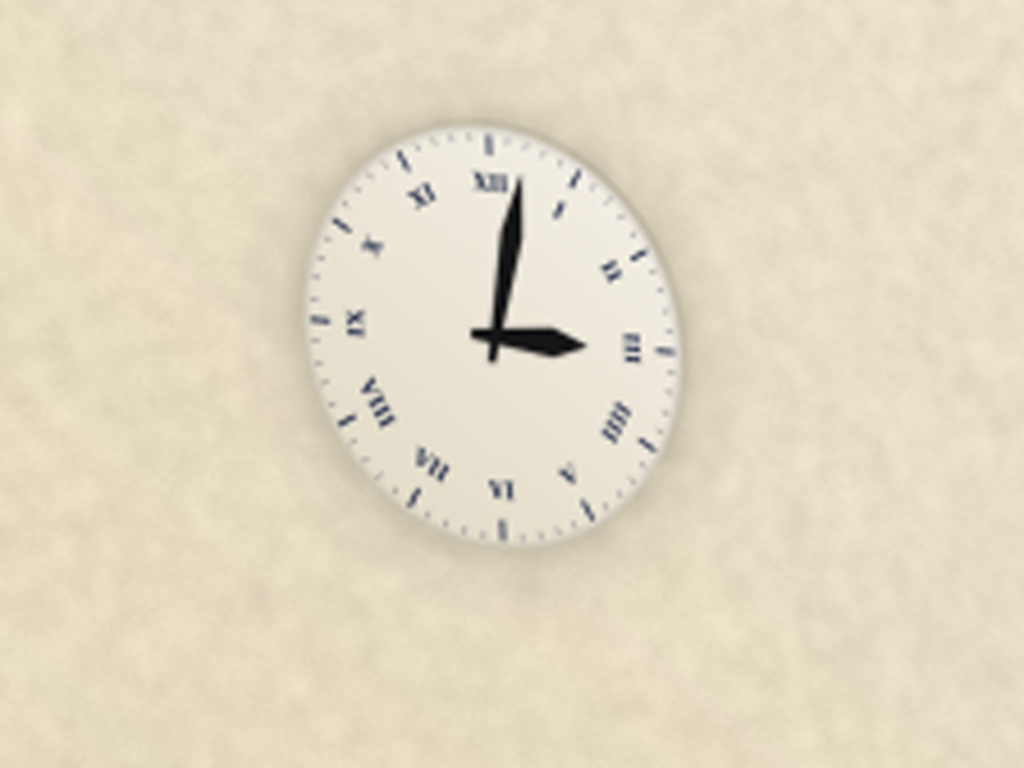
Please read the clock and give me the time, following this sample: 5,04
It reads 3,02
